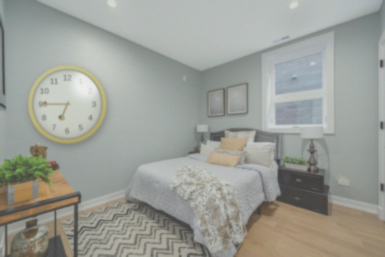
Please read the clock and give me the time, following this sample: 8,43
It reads 6,45
